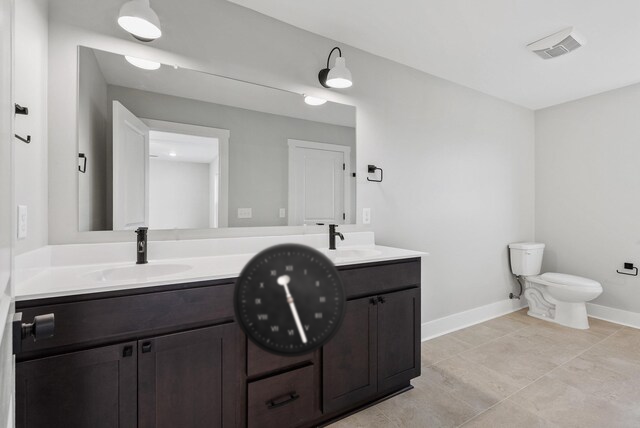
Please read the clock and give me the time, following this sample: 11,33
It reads 11,27
